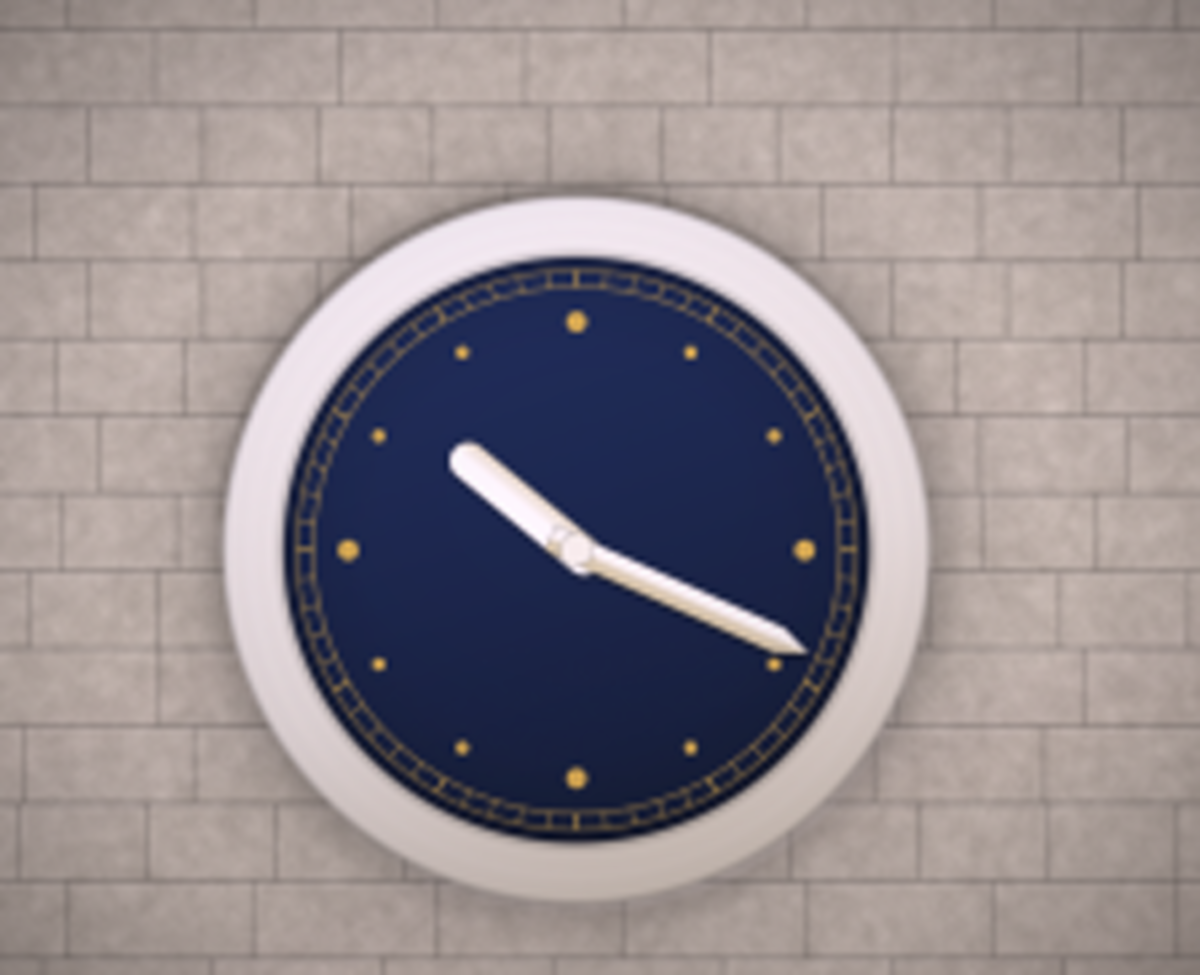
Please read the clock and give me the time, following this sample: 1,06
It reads 10,19
